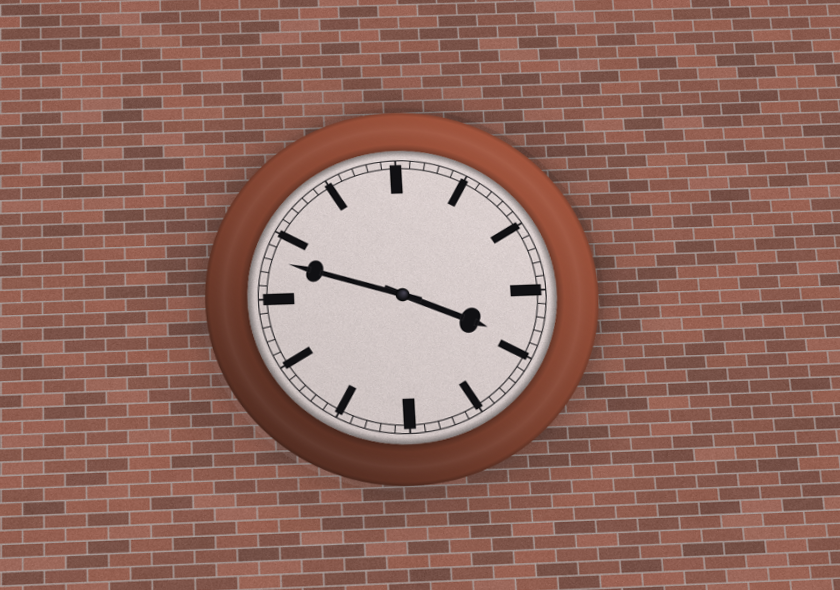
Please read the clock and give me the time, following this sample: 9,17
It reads 3,48
